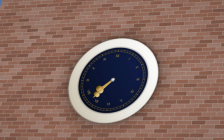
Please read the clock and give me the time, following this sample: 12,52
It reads 7,37
